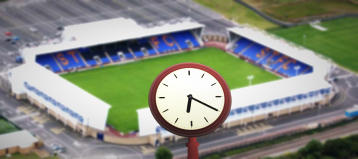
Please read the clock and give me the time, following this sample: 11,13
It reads 6,20
